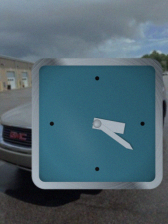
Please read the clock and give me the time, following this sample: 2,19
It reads 3,21
